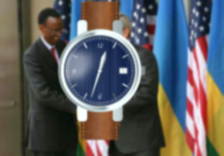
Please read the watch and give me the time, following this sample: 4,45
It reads 12,33
